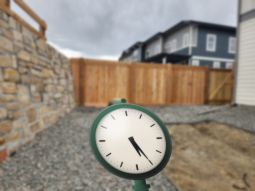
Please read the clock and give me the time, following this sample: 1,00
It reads 5,25
